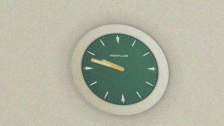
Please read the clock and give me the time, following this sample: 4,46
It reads 9,48
